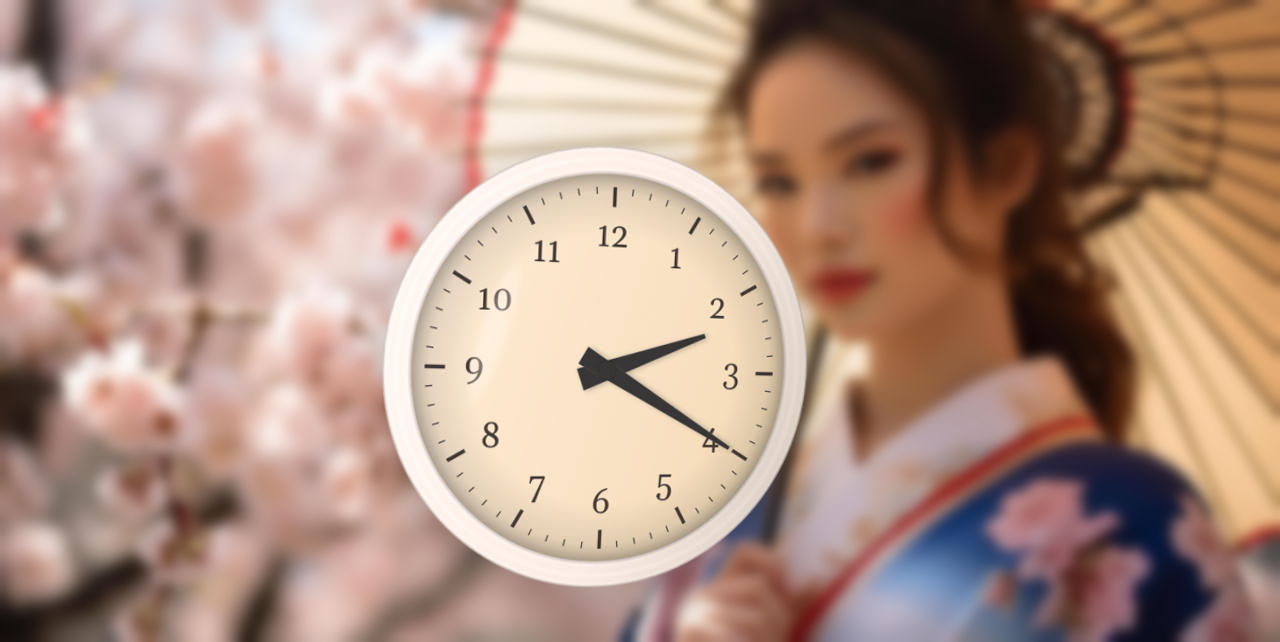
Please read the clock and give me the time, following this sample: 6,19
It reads 2,20
